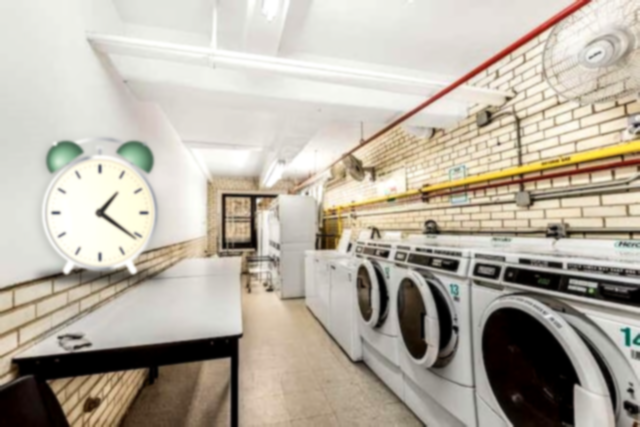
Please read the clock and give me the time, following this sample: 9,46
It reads 1,21
